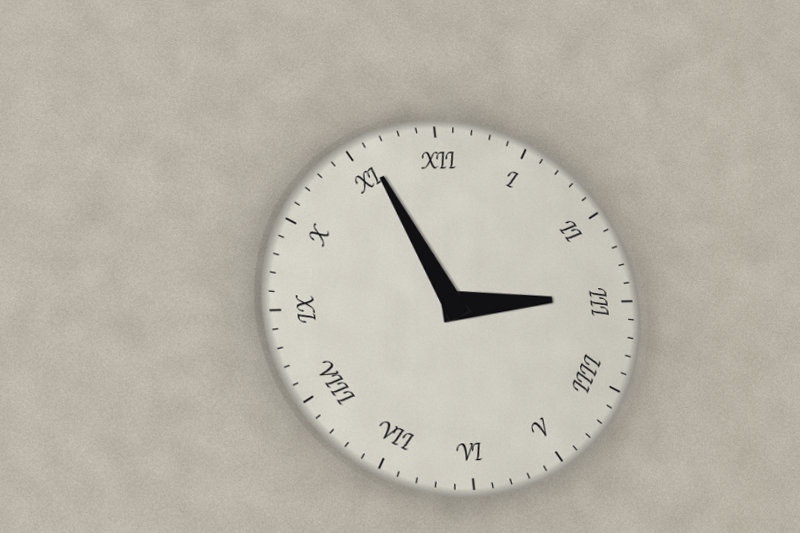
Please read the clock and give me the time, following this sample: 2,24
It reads 2,56
